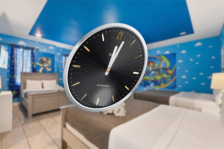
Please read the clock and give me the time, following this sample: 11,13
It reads 12,02
